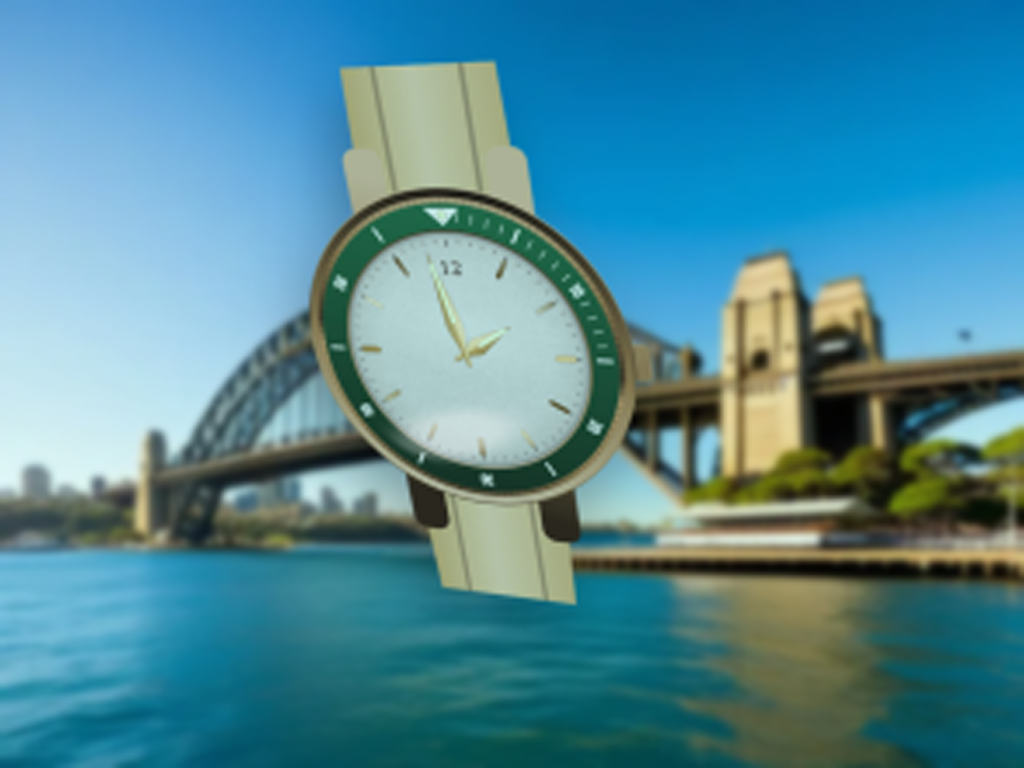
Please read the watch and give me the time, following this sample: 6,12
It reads 1,58
